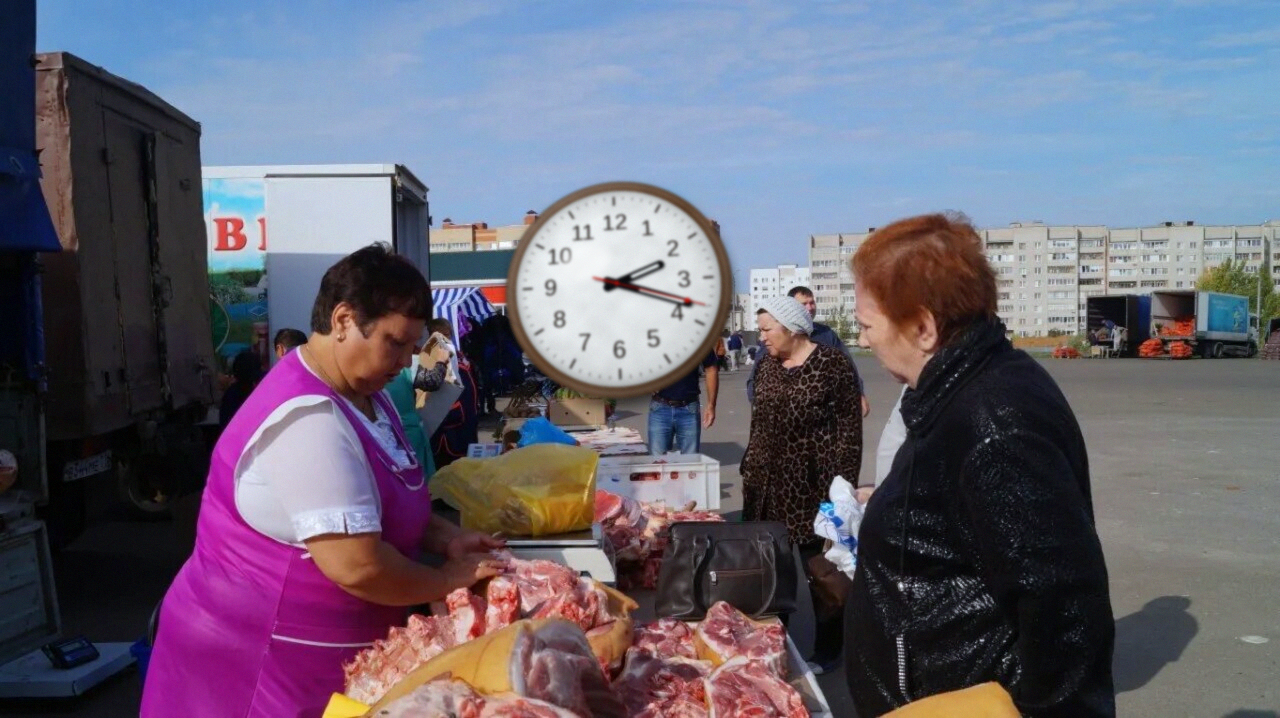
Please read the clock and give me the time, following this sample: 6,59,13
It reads 2,18,18
